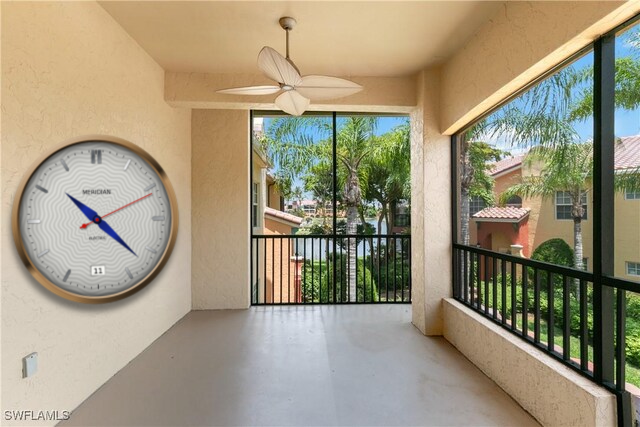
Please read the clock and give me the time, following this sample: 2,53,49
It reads 10,22,11
